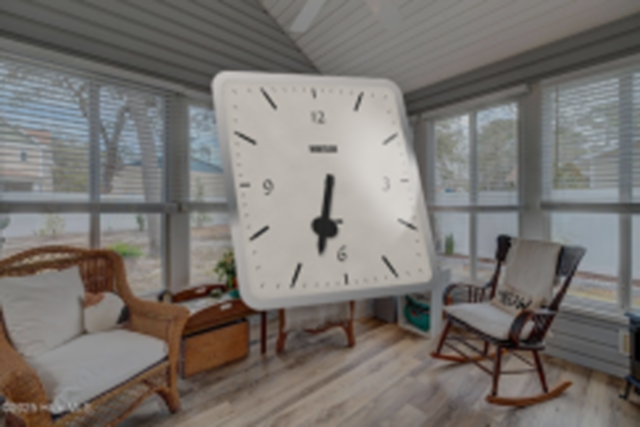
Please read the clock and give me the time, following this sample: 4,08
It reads 6,33
